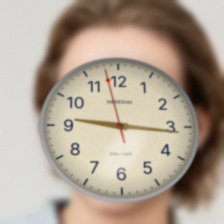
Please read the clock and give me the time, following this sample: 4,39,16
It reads 9,15,58
